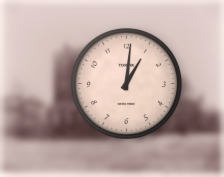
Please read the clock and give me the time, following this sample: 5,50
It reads 1,01
